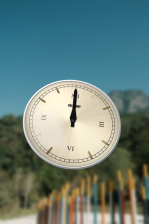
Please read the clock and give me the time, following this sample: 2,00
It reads 12,00
